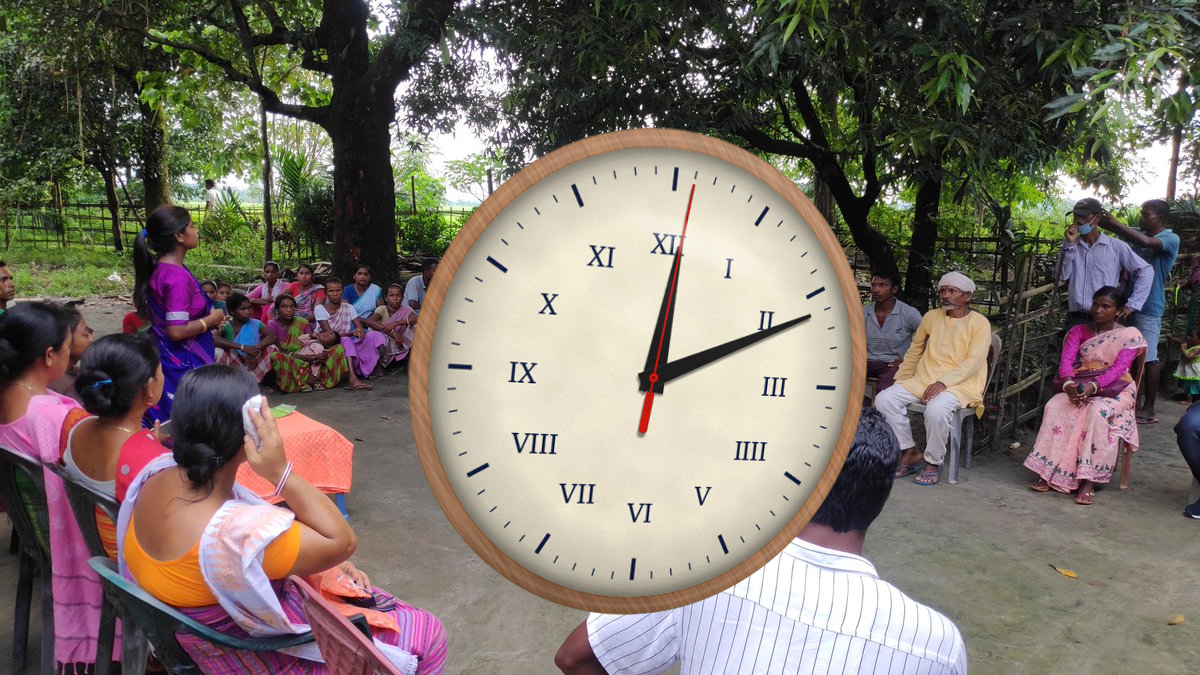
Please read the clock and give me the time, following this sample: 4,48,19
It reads 12,11,01
